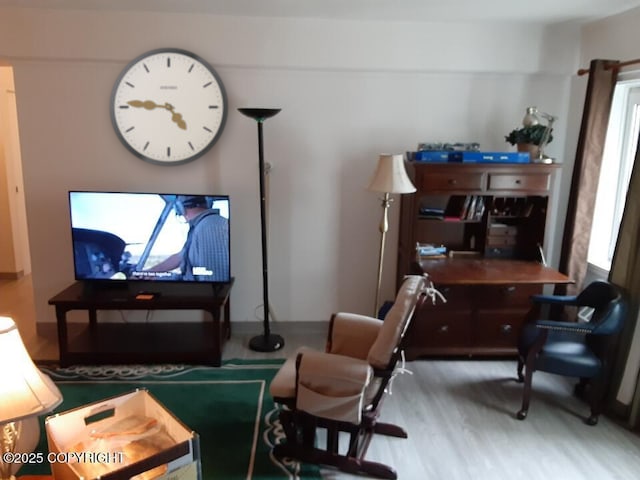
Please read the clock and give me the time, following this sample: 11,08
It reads 4,46
